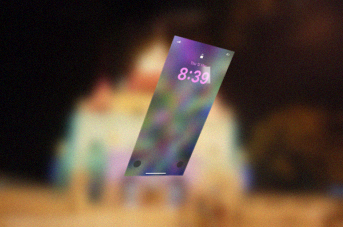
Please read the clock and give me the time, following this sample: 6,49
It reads 8,39
